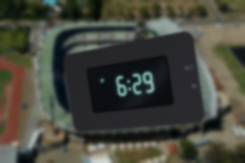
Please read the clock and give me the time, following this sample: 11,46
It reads 6,29
